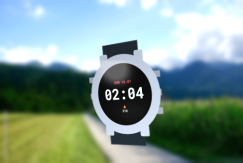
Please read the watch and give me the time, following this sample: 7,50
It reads 2,04
